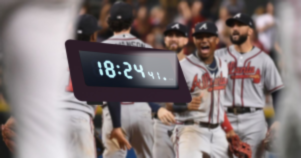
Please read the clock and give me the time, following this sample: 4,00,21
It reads 18,24,41
